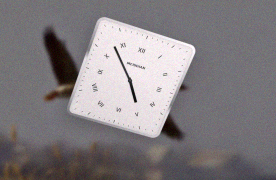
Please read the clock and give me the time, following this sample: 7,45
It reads 4,53
